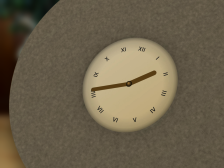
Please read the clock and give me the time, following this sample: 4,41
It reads 1,41
